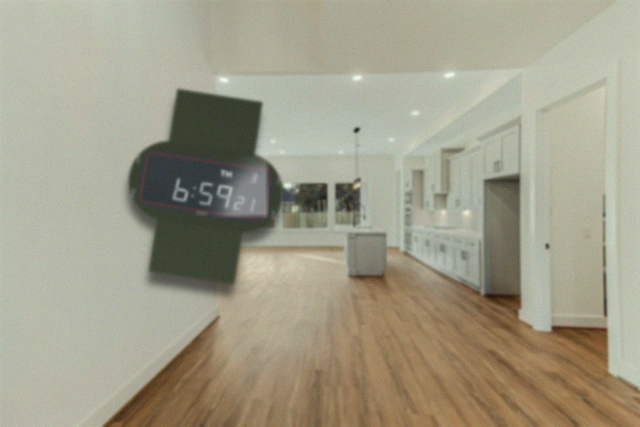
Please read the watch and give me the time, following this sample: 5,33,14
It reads 6,59,21
